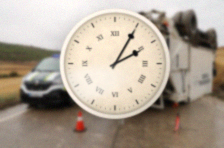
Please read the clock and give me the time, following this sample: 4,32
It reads 2,05
